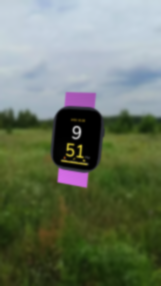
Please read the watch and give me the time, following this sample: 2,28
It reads 9,51
